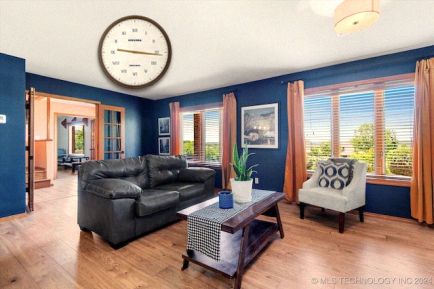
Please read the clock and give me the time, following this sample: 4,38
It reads 9,16
